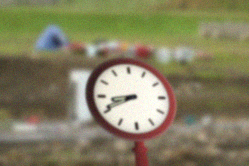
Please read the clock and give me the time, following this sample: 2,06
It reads 8,41
